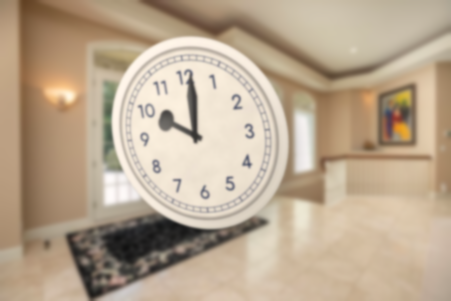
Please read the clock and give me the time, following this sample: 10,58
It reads 10,01
